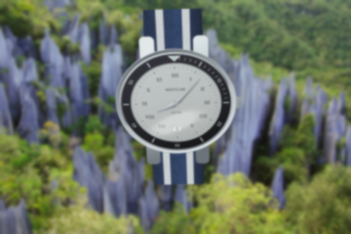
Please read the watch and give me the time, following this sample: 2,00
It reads 8,07
